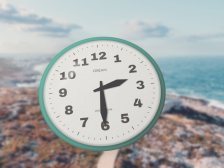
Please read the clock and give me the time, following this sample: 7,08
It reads 2,30
